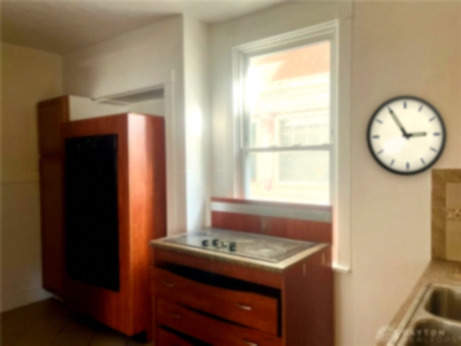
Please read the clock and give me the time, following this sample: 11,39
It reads 2,55
